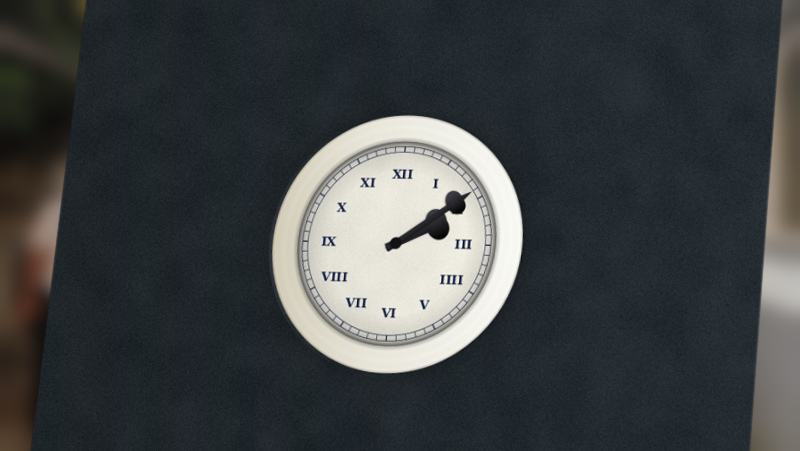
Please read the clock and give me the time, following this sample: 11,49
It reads 2,09
